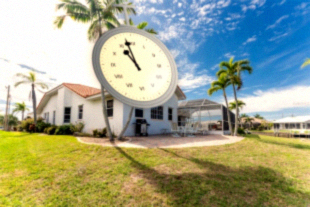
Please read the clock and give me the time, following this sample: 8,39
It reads 10,58
